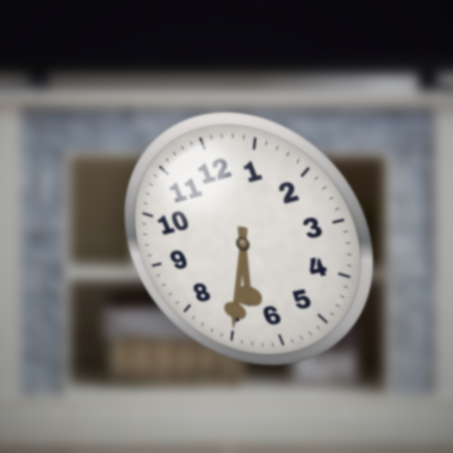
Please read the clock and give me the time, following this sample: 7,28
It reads 6,35
